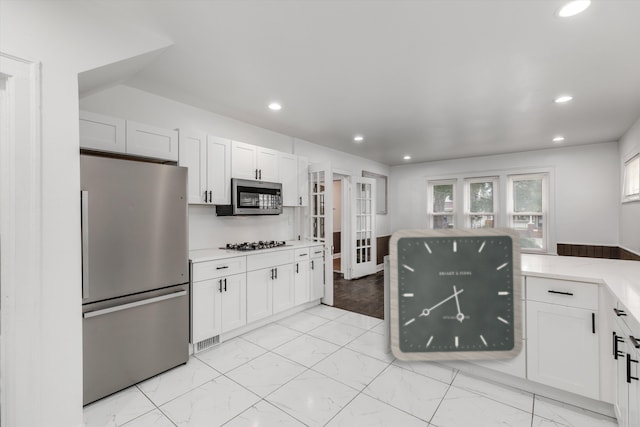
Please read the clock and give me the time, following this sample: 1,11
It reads 5,40
